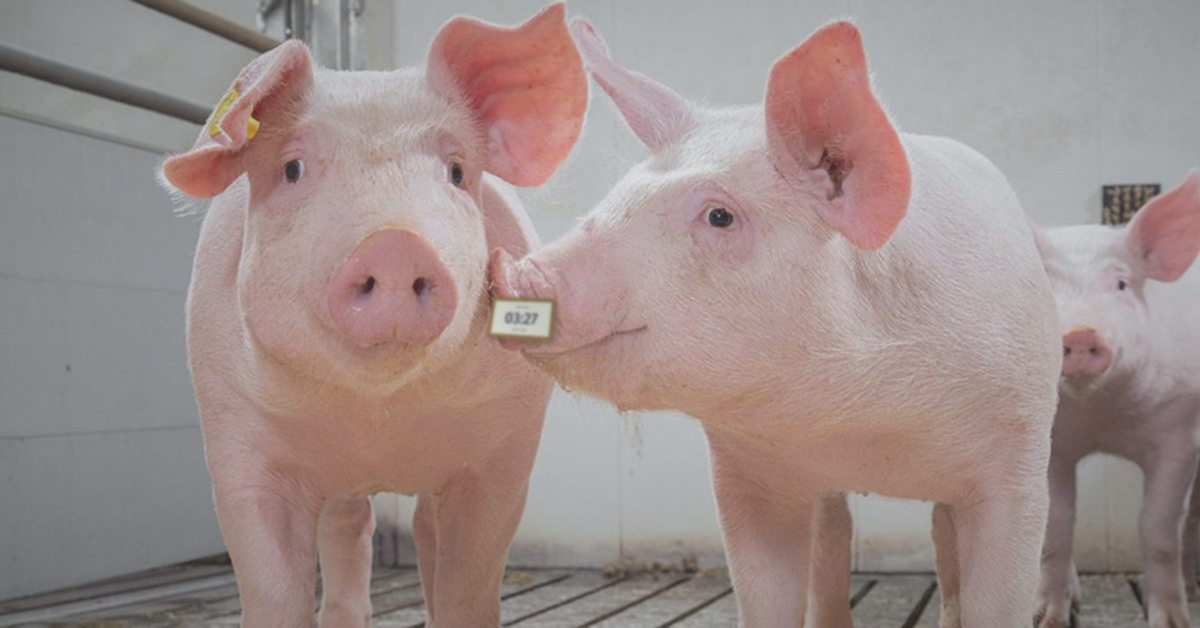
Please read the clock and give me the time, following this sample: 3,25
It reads 3,27
